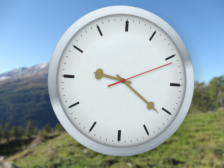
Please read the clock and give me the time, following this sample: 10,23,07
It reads 9,21,11
